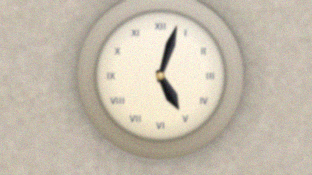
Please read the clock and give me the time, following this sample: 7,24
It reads 5,03
